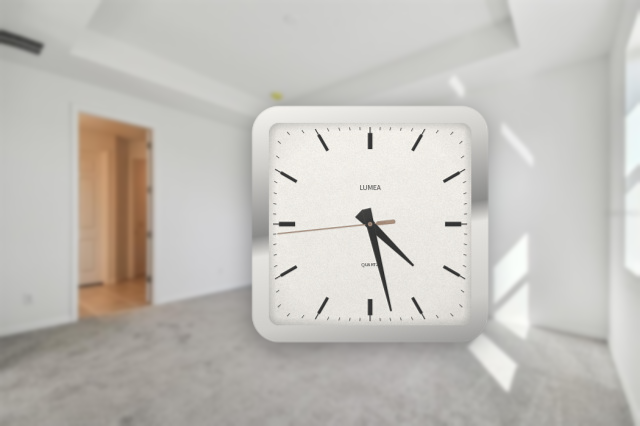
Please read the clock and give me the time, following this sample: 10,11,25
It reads 4,27,44
